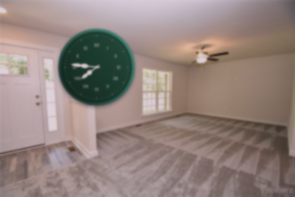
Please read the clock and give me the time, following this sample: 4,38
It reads 7,46
